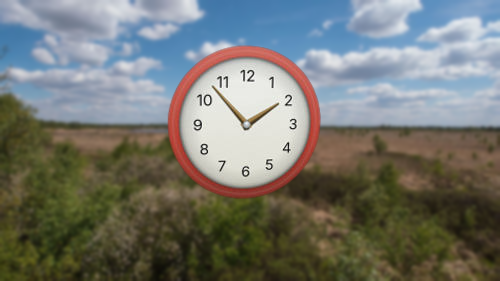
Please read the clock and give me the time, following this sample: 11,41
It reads 1,53
